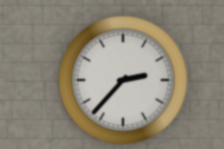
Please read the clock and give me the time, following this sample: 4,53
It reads 2,37
